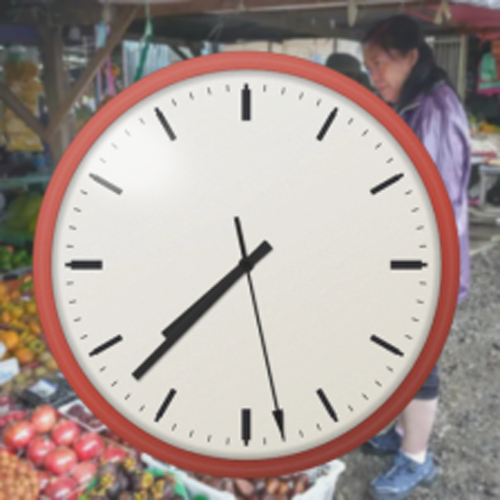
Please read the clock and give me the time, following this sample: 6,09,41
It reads 7,37,28
